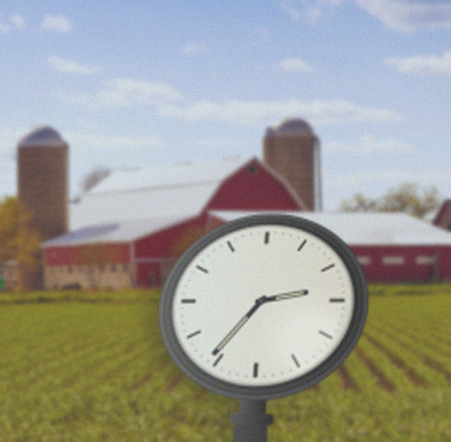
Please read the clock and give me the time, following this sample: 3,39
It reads 2,36
